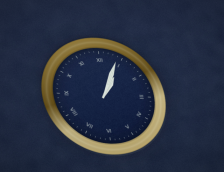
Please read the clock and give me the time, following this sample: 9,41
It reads 1,04
